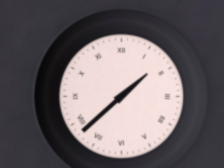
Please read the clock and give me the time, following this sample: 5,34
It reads 1,38
